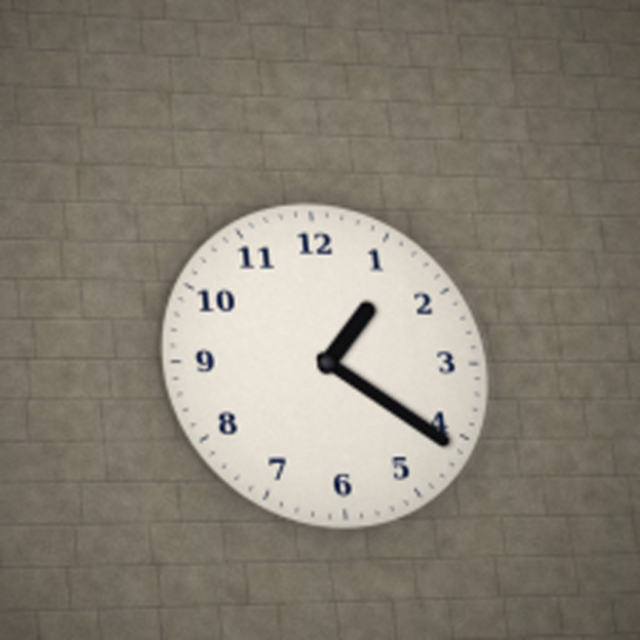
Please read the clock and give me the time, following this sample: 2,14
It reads 1,21
